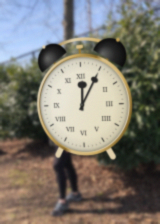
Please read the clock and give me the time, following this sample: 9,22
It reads 12,05
